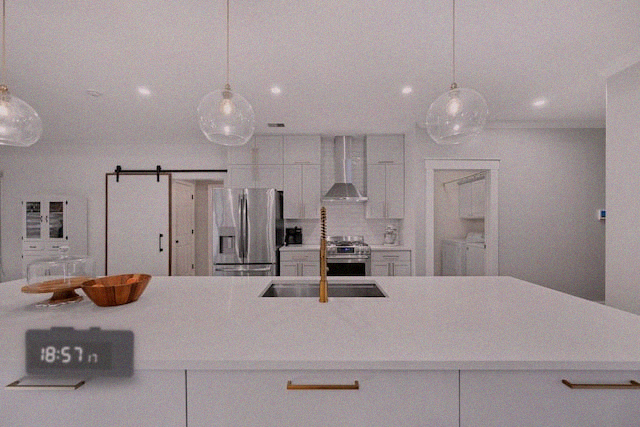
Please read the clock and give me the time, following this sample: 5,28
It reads 18,57
